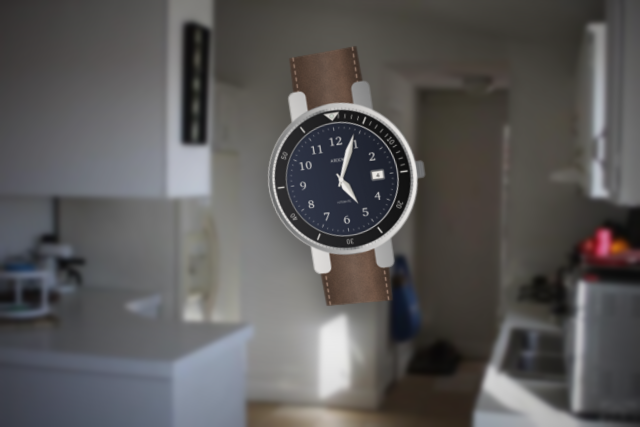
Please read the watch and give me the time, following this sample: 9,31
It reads 5,04
